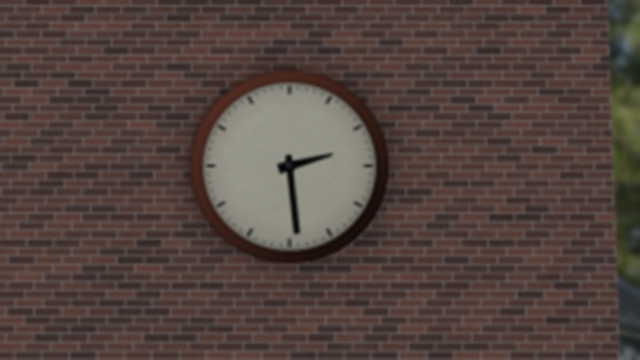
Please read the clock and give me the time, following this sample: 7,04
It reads 2,29
